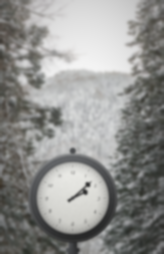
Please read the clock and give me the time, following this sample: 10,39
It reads 2,08
